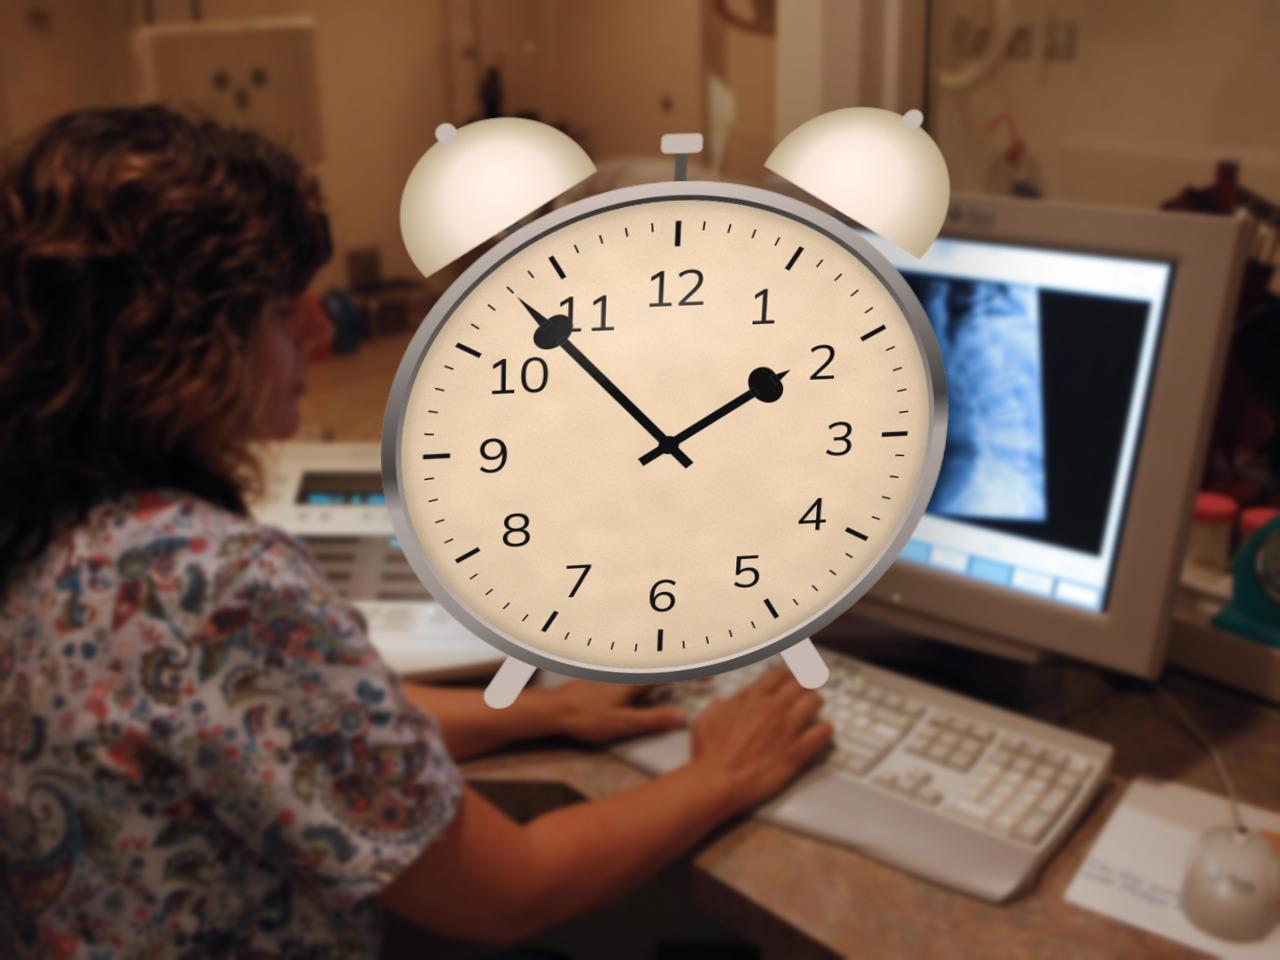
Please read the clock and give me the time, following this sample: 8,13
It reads 1,53
